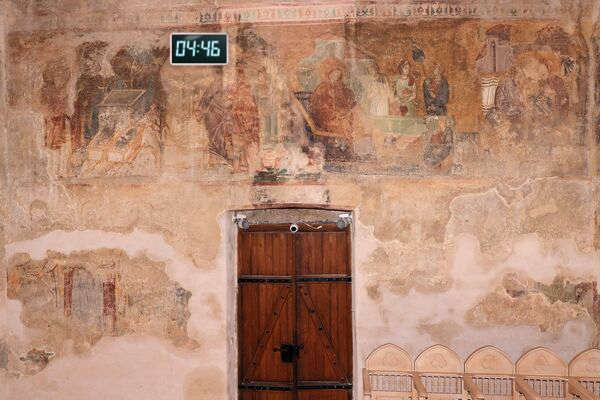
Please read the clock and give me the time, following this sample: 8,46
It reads 4,46
